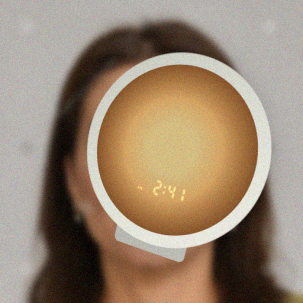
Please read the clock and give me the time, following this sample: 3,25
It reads 2,41
